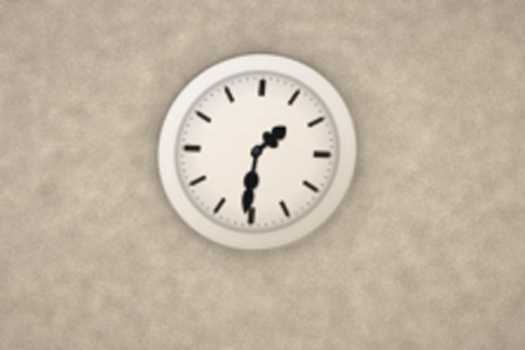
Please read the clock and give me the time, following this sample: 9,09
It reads 1,31
